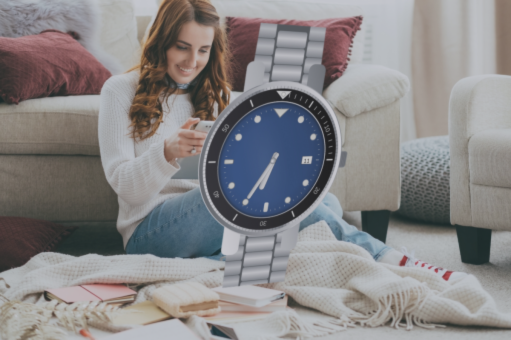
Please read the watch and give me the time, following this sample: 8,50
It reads 6,35
